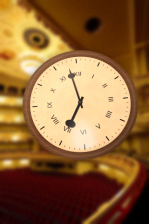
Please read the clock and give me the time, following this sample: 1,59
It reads 6,58
